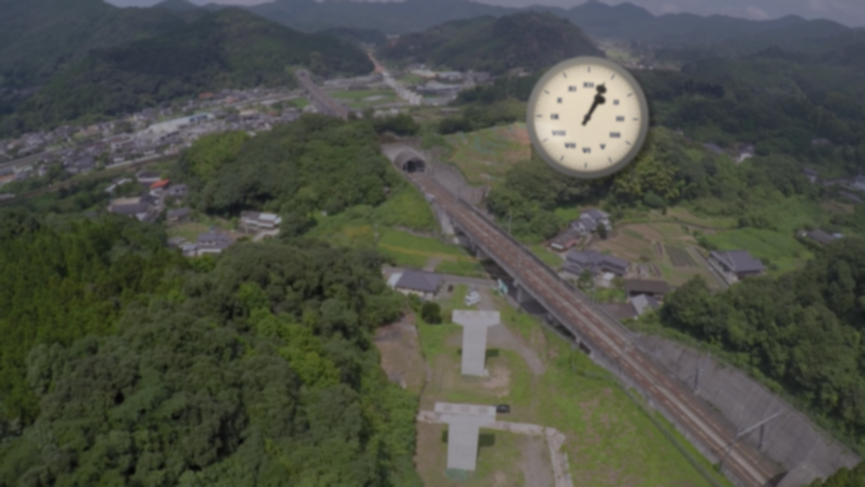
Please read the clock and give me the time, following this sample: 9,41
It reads 1,04
